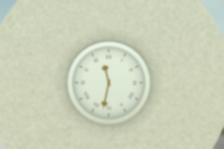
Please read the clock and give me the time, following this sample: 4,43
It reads 11,32
